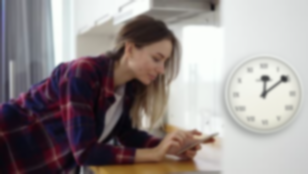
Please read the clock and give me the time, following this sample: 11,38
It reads 12,09
